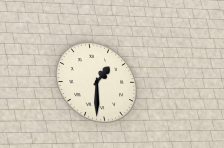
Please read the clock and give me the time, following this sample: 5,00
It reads 1,32
